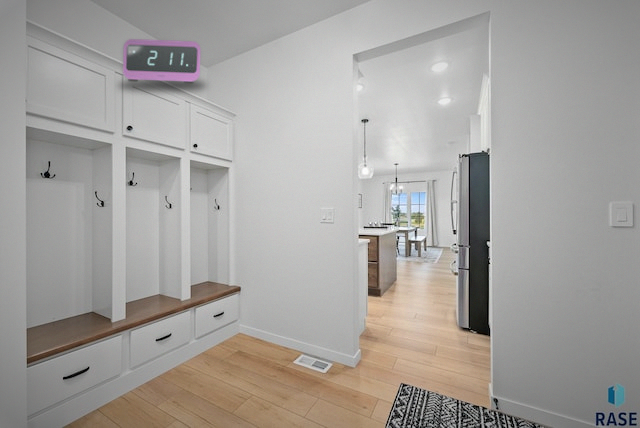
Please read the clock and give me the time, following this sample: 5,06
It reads 2,11
